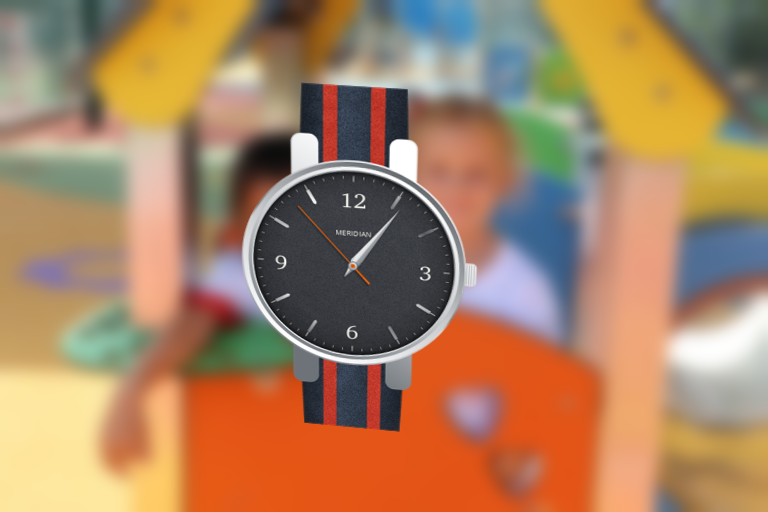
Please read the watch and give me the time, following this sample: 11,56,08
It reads 1,05,53
